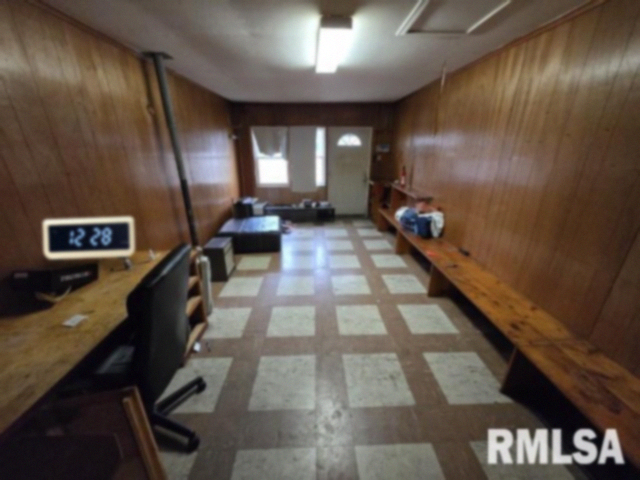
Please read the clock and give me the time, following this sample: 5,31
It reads 12,28
